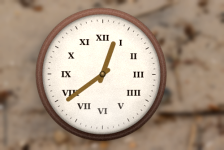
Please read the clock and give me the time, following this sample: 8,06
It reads 12,39
